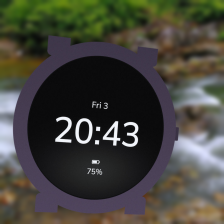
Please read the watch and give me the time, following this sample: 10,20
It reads 20,43
